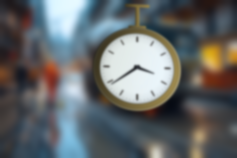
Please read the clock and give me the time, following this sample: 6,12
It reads 3,39
